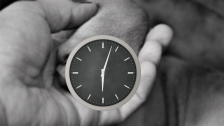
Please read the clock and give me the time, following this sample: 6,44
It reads 6,03
